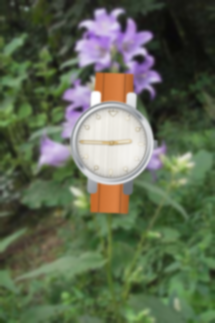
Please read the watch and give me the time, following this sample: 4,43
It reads 2,45
